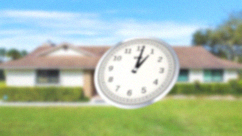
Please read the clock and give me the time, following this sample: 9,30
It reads 1,01
